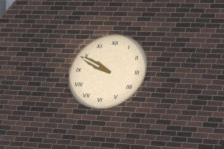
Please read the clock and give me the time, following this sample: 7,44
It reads 9,49
